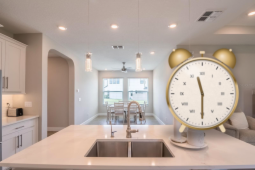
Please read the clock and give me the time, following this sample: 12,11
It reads 11,30
